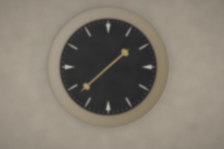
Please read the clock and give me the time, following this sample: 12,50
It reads 1,38
